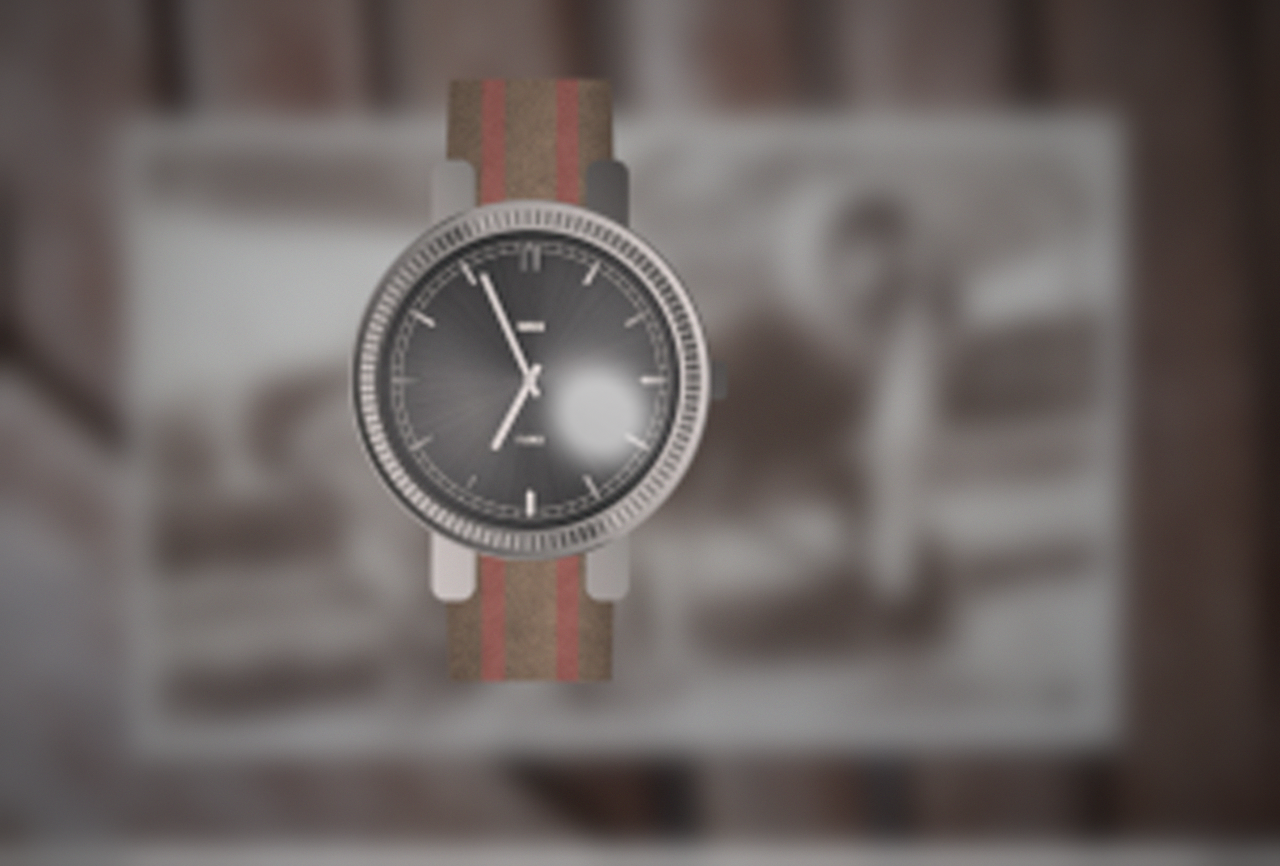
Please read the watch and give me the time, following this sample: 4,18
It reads 6,56
